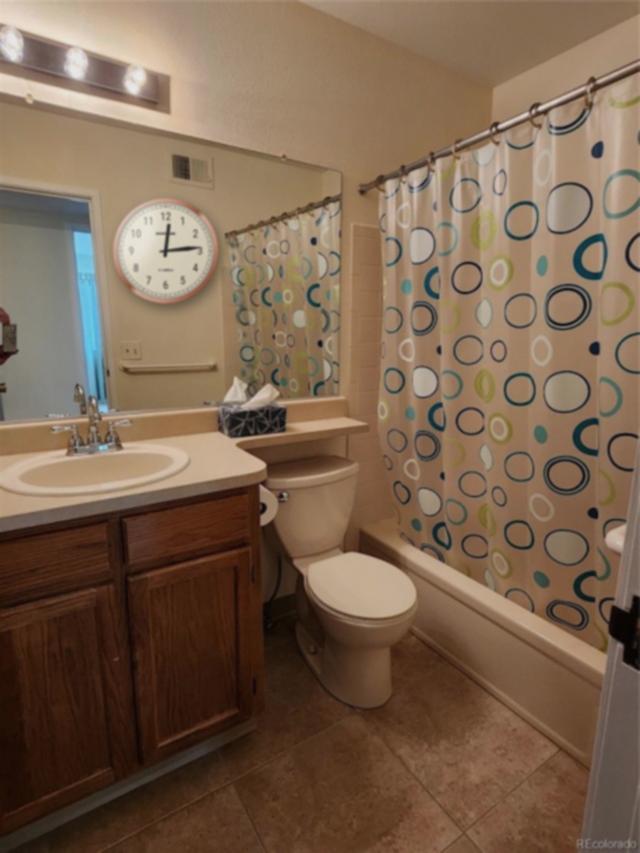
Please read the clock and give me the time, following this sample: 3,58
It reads 12,14
